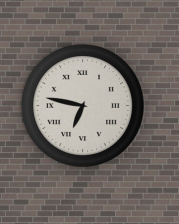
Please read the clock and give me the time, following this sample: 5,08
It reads 6,47
